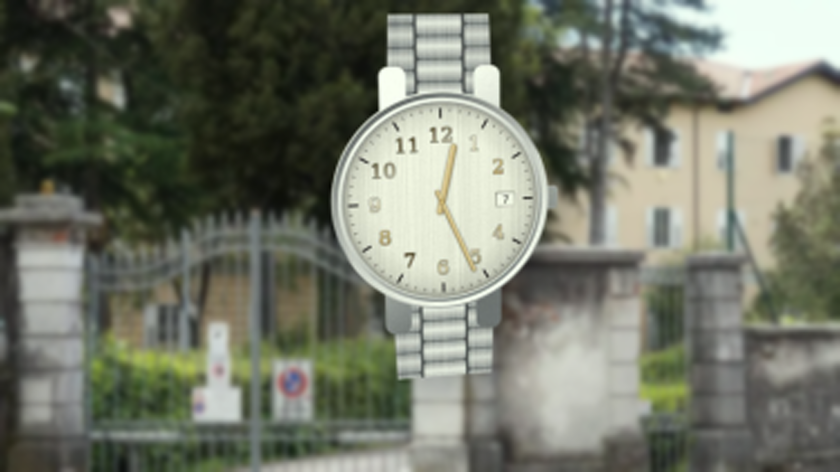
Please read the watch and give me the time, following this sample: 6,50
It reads 12,26
